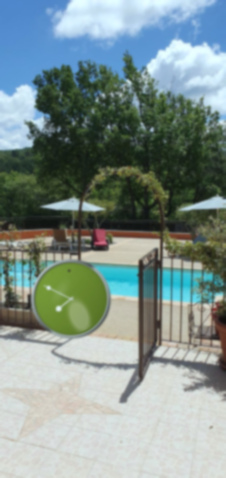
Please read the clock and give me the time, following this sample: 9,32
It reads 7,50
